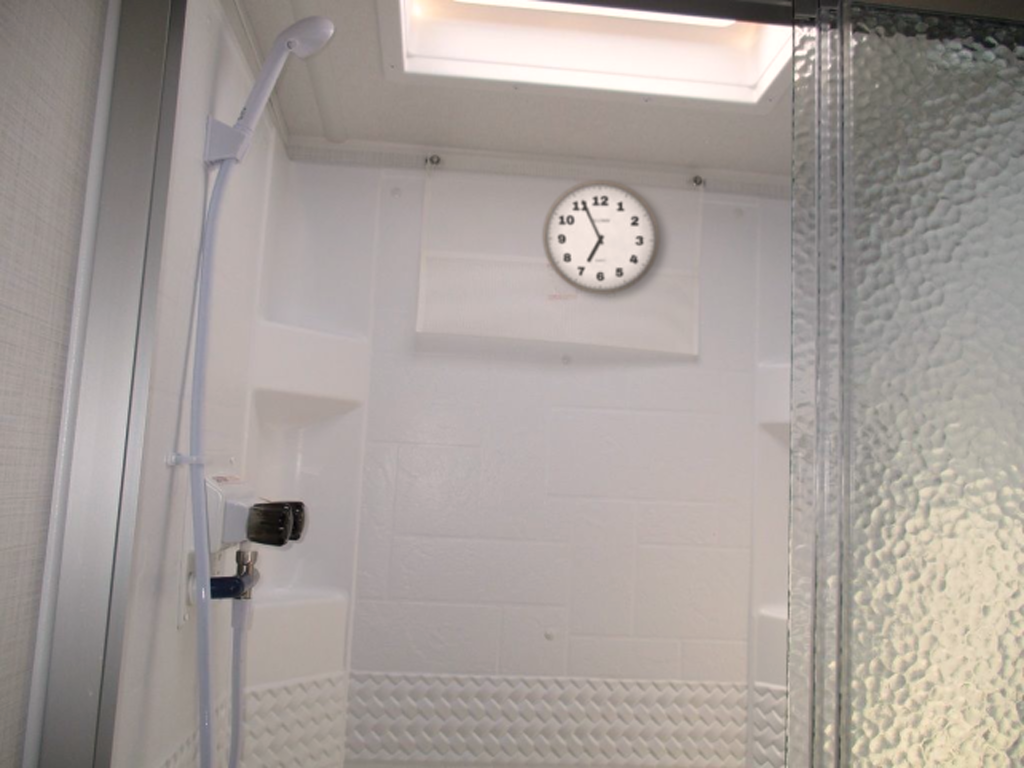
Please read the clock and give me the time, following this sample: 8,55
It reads 6,56
